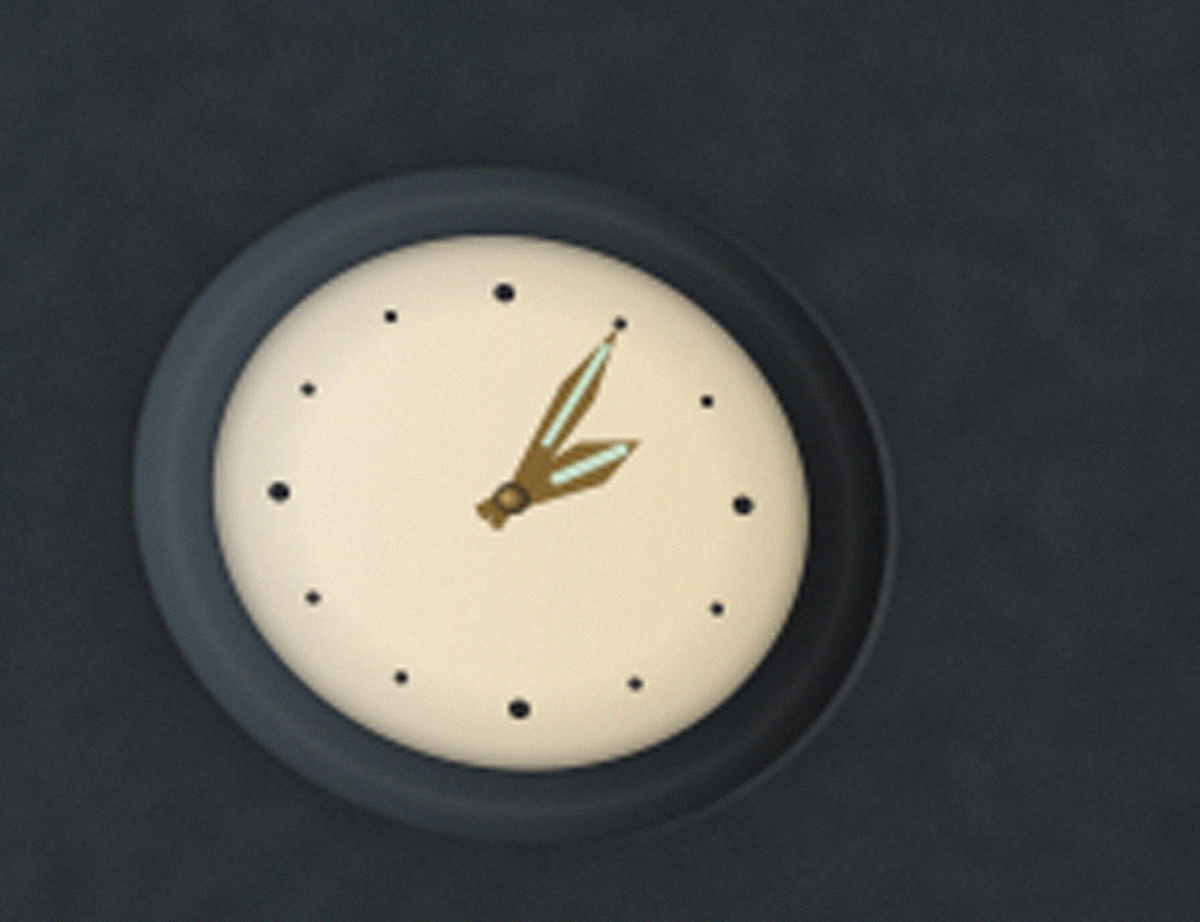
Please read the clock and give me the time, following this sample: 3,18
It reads 2,05
